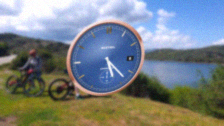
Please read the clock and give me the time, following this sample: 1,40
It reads 5,23
